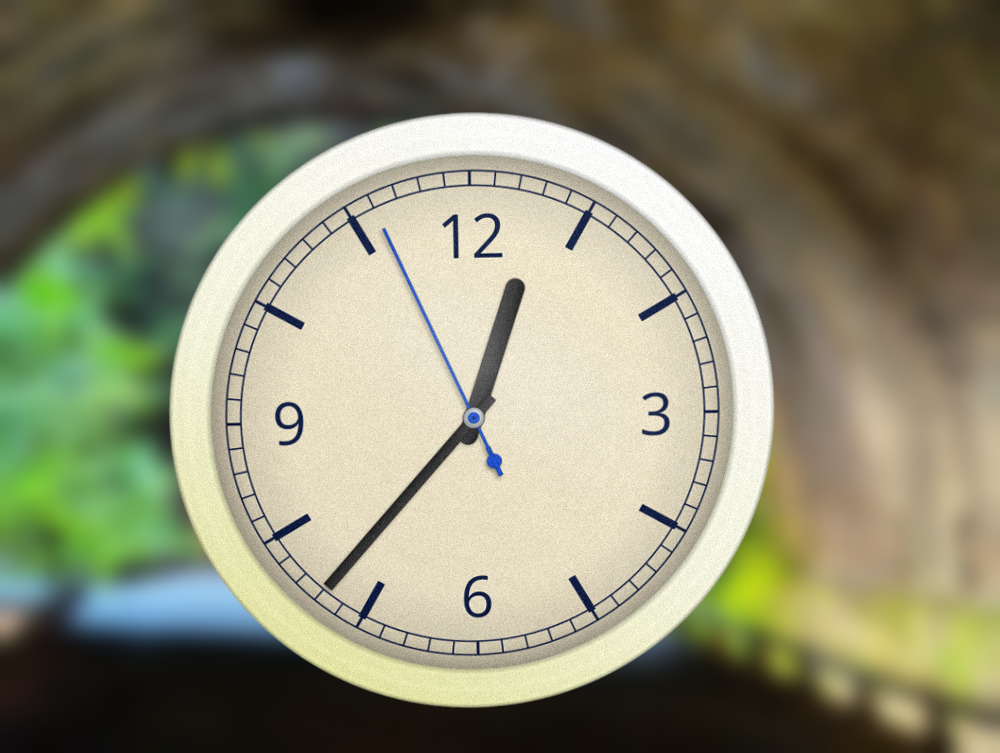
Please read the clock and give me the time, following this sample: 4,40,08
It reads 12,36,56
